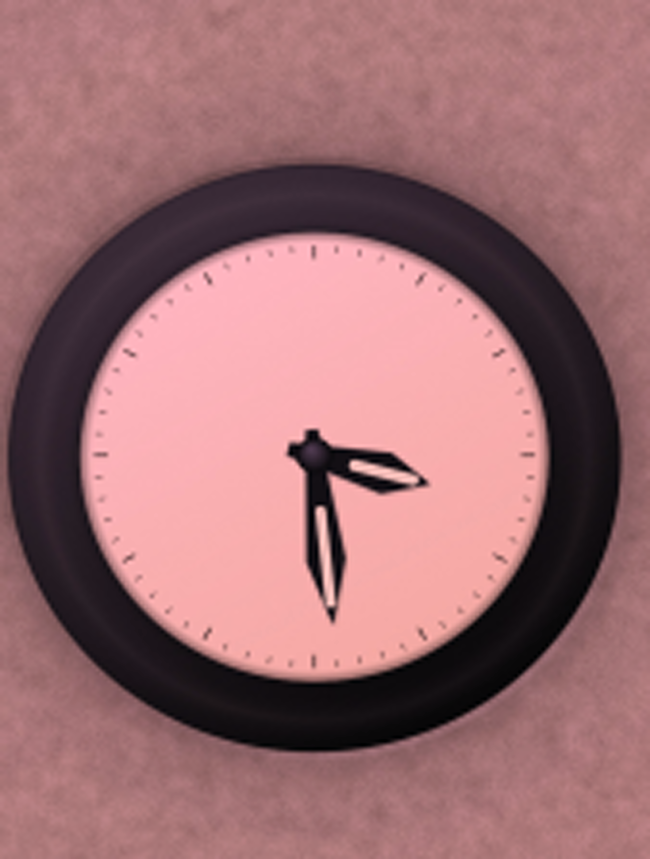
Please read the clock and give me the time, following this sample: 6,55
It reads 3,29
